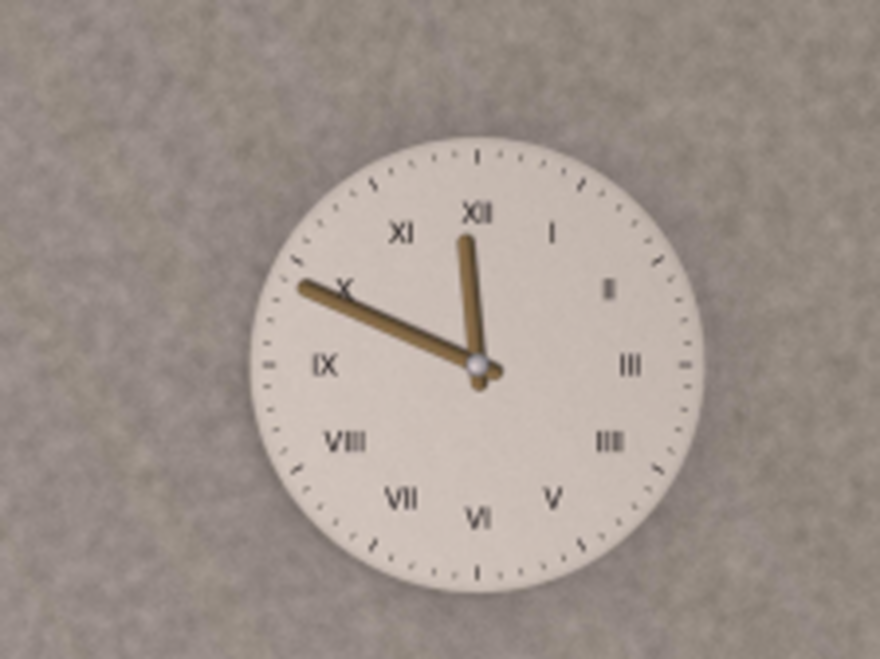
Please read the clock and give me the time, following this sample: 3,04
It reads 11,49
